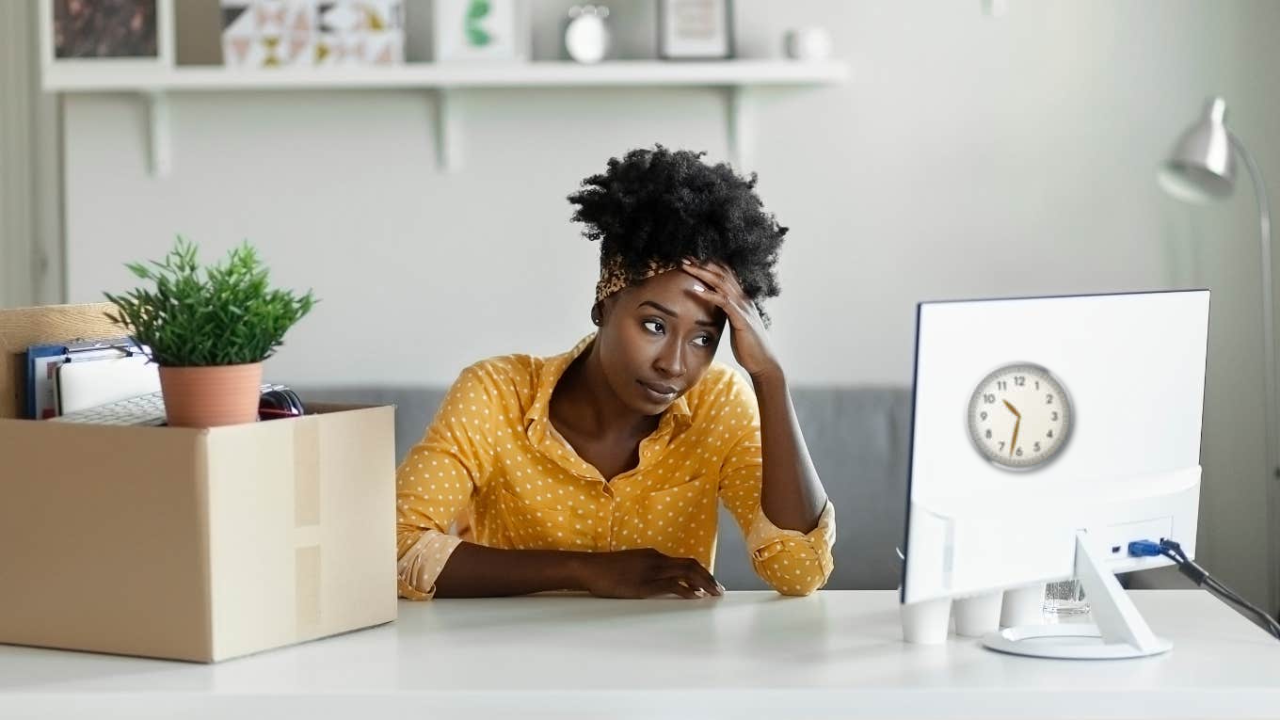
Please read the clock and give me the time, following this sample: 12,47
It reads 10,32
